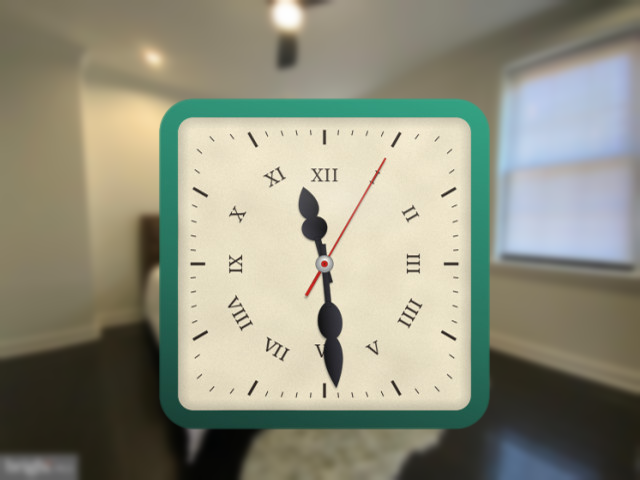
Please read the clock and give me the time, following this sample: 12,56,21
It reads 11,29,05
